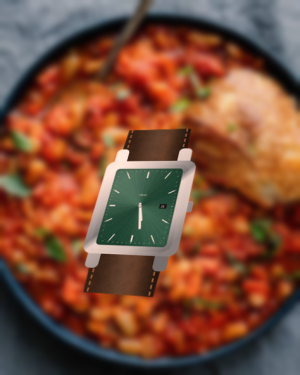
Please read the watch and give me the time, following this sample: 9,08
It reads 5,28
